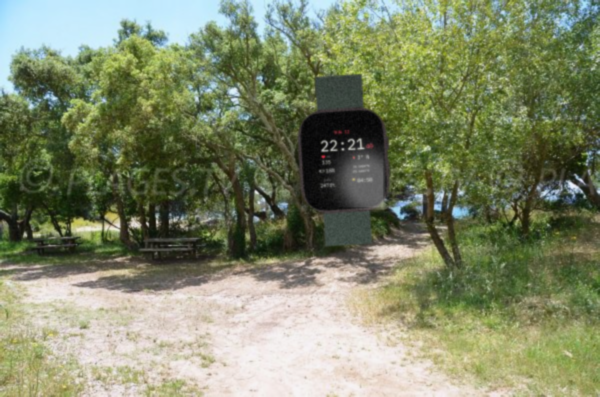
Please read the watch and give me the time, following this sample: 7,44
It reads 22,21
